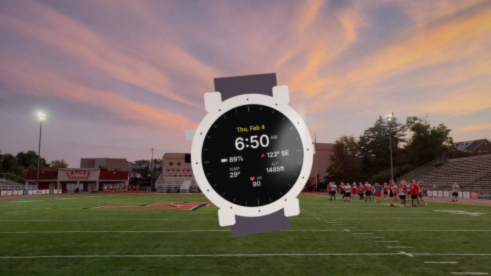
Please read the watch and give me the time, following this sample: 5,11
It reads 6,50
